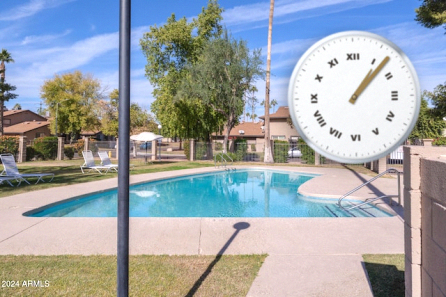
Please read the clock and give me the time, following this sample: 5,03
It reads 1,07
